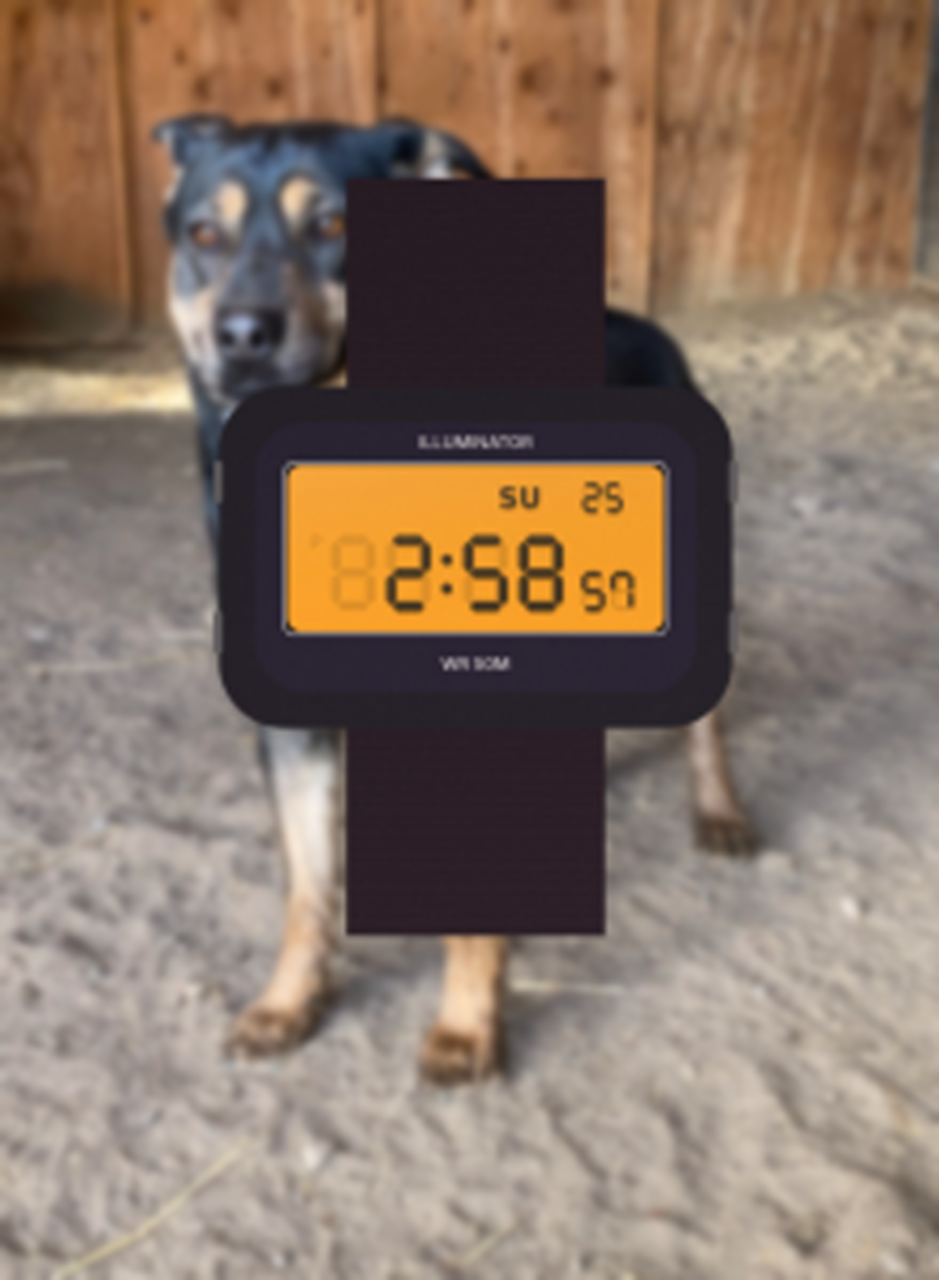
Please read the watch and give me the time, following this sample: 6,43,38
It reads 2,58,57
